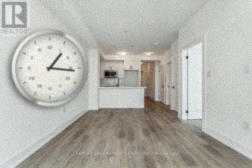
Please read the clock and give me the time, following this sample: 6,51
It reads 1,16
